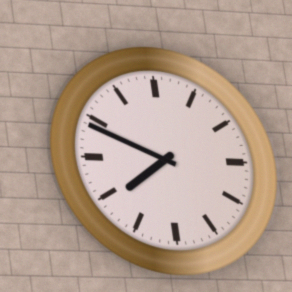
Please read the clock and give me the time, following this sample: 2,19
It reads 7,49
